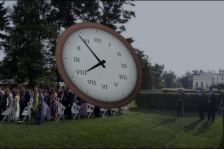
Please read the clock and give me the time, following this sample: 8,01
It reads 7,54
